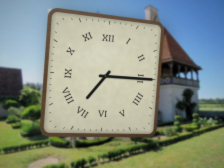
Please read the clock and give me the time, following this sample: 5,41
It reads 7,15
